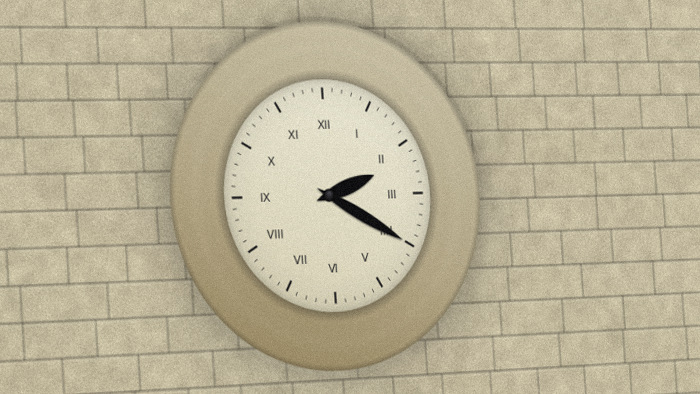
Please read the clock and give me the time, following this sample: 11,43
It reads 2,20
